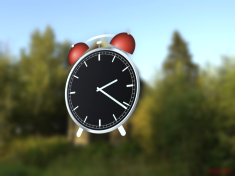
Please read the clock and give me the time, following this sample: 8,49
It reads 2,21
